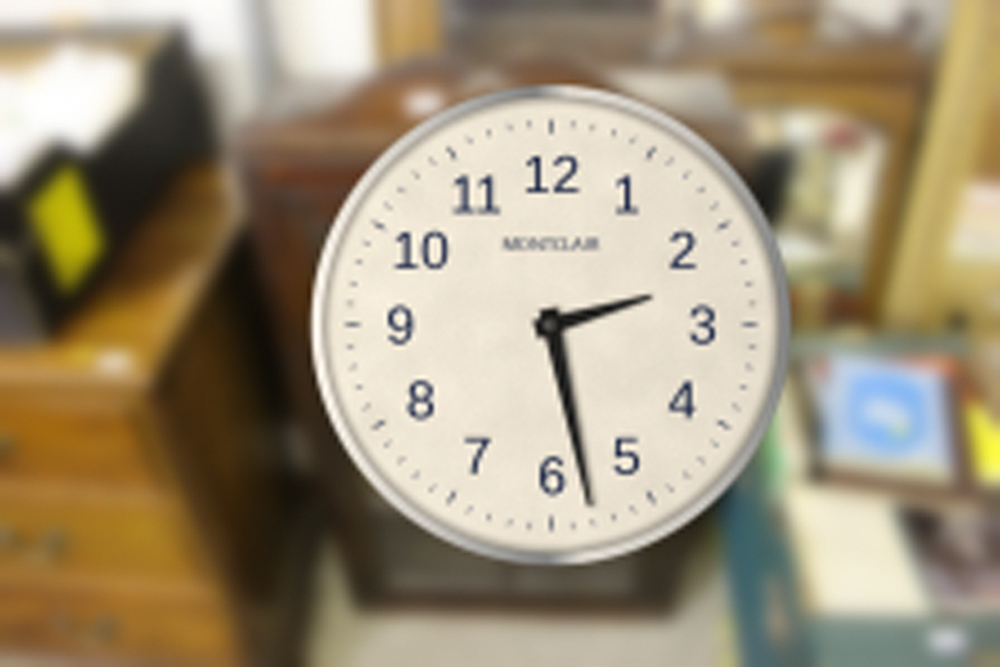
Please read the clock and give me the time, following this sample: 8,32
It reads 2,28
